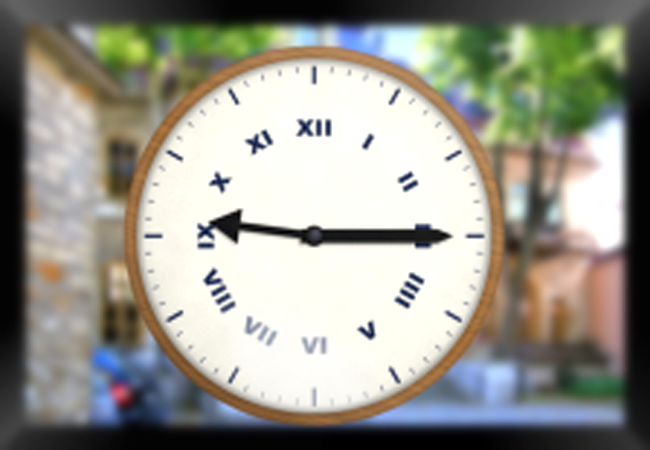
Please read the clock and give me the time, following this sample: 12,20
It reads 9,15
